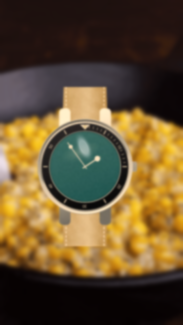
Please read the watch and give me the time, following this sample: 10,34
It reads 1,54
